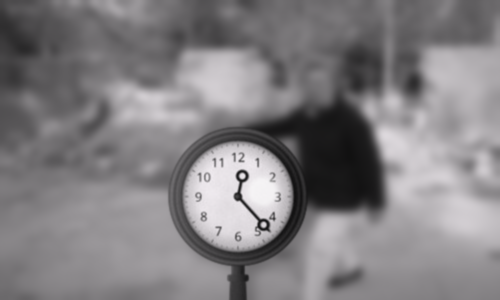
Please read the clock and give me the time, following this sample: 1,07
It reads 12,23
